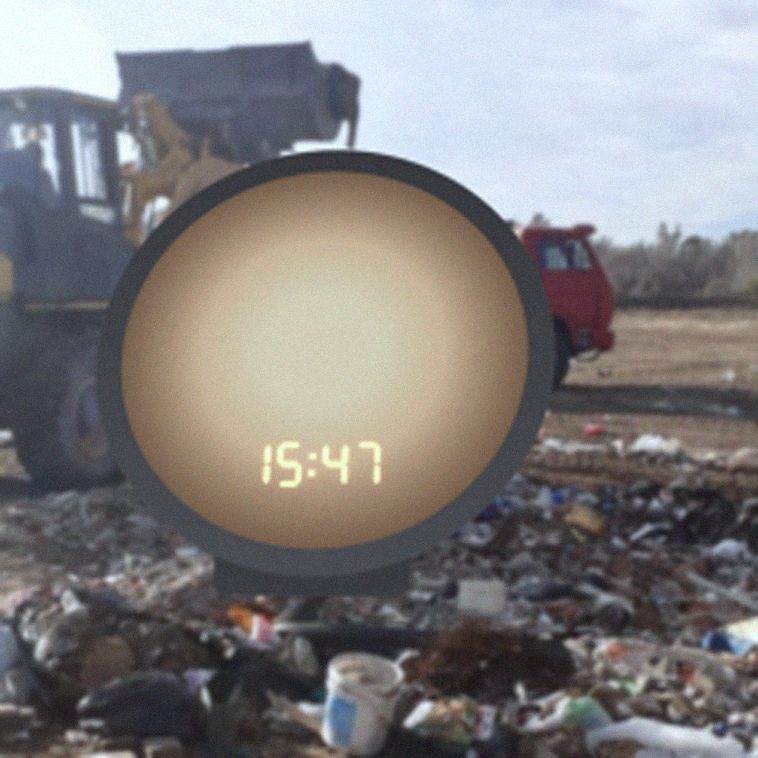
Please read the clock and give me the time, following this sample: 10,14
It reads 15,47
